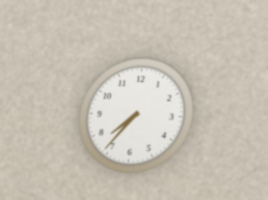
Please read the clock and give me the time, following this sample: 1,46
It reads 7,36
